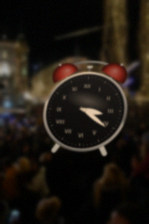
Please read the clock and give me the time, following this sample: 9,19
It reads 3,21
